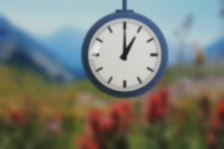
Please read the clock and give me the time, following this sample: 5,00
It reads 1,00
